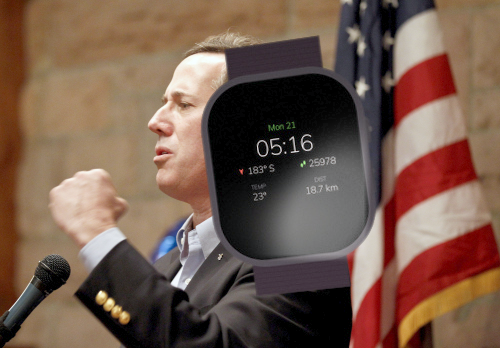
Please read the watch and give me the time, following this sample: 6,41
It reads 5,16
